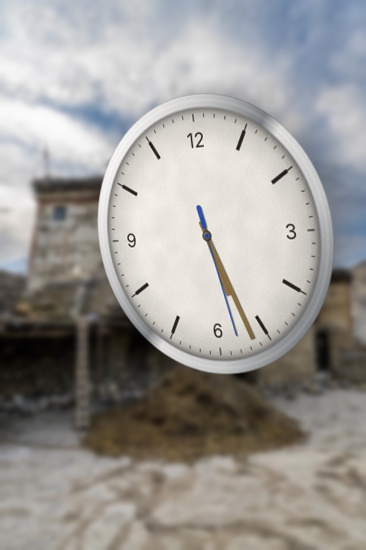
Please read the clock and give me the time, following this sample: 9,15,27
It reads 5,26,28
